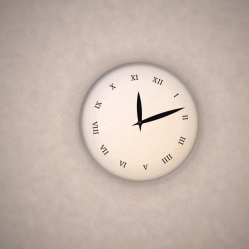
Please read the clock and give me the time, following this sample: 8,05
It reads 11,08
